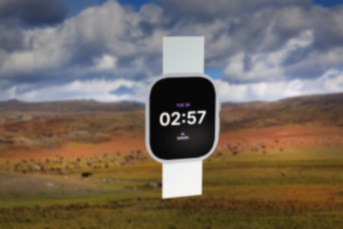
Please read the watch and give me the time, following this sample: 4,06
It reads 2,57
